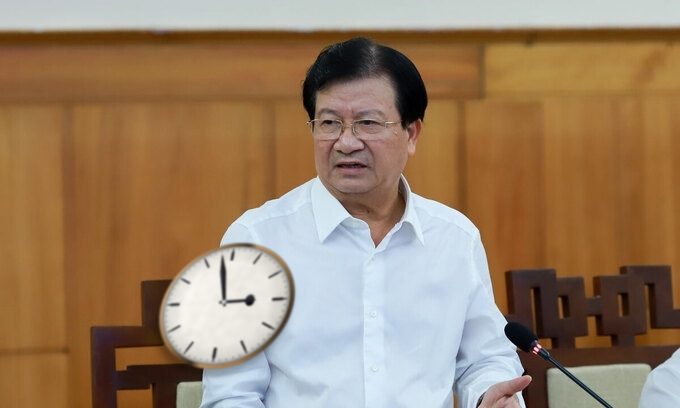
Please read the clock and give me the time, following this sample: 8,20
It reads 2,58
